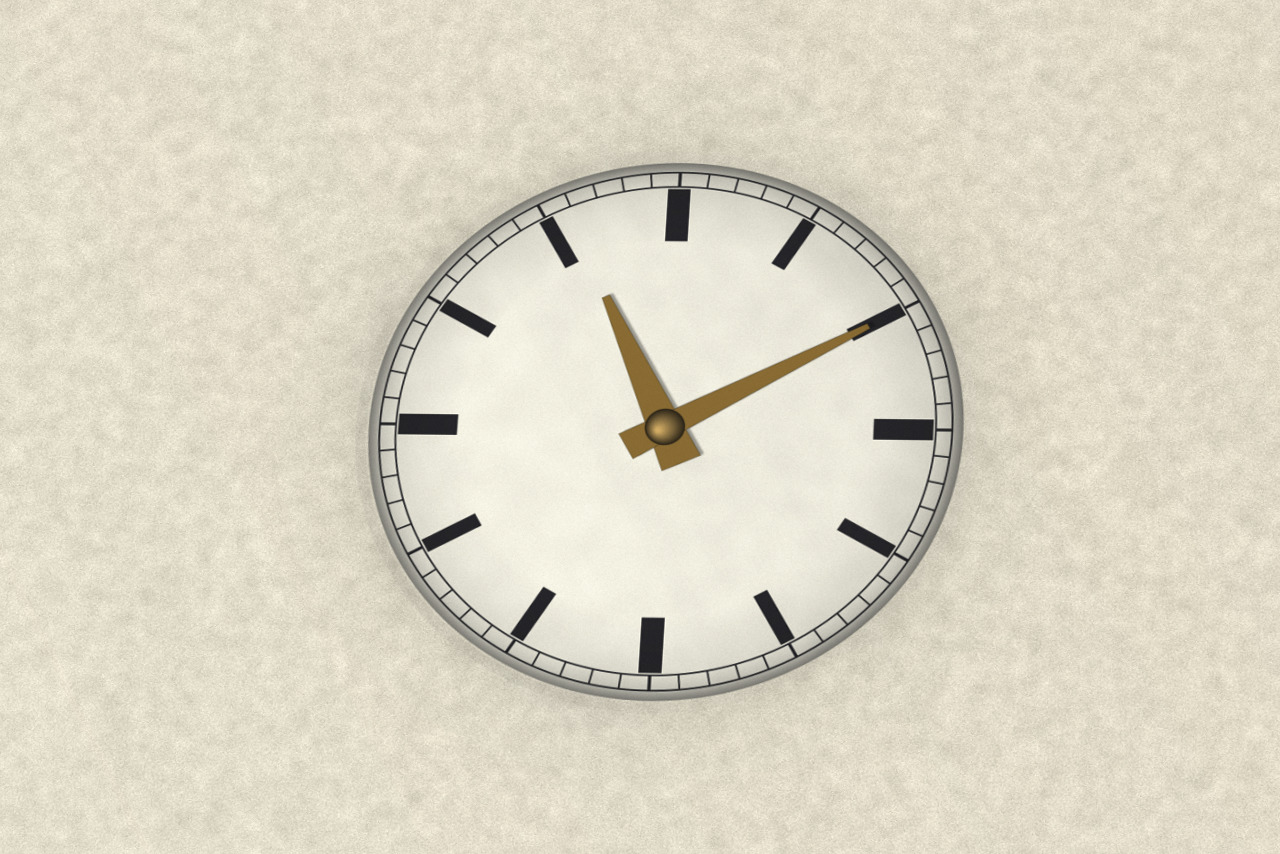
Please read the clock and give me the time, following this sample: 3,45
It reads 11,10
